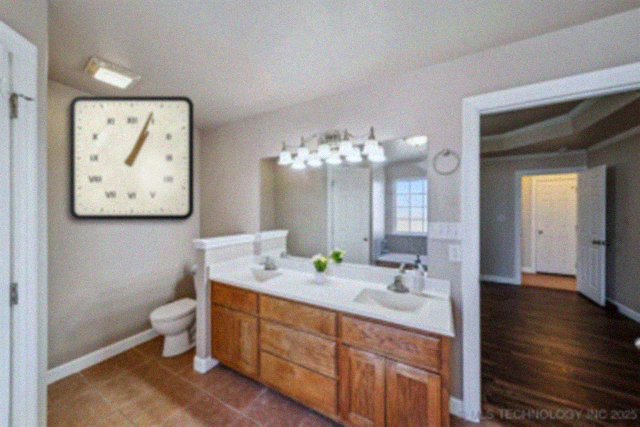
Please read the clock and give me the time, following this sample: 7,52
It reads 1,04
